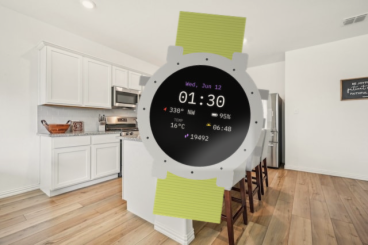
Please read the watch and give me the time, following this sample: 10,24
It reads 1,30
